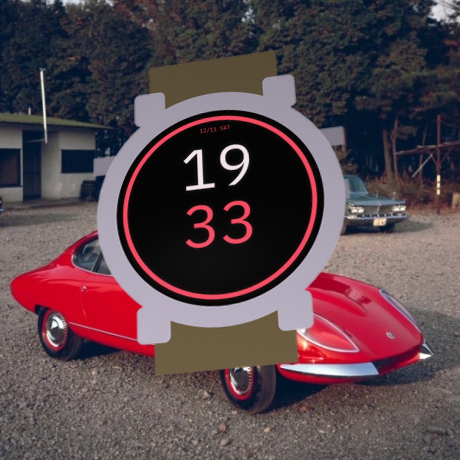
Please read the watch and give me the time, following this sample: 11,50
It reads 19,33
